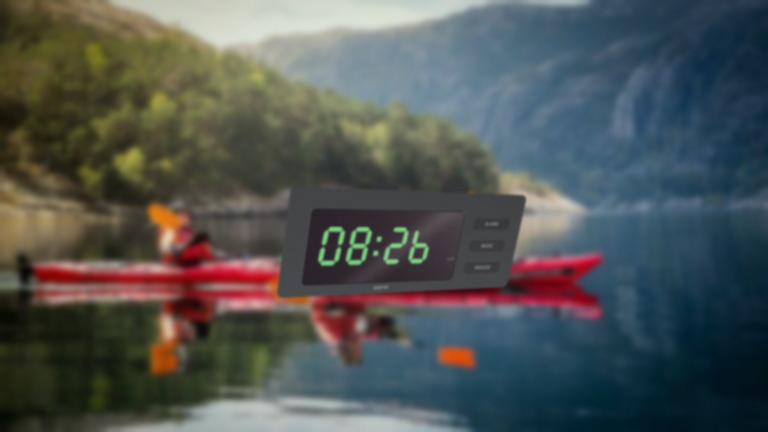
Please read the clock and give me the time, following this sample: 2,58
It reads 8,26
